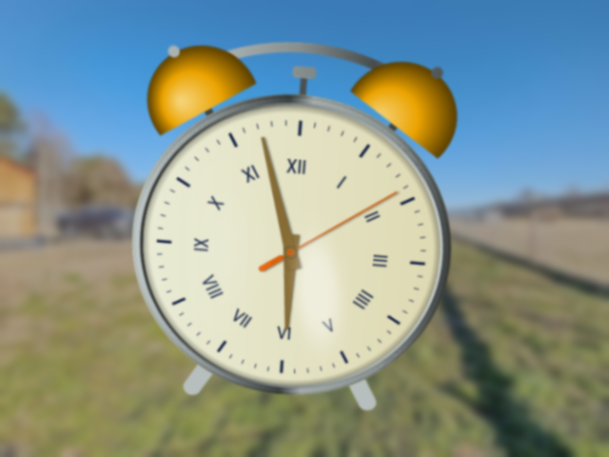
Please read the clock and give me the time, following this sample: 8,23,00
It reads 5,57,09
